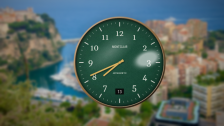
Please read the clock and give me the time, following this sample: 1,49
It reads 7,41
